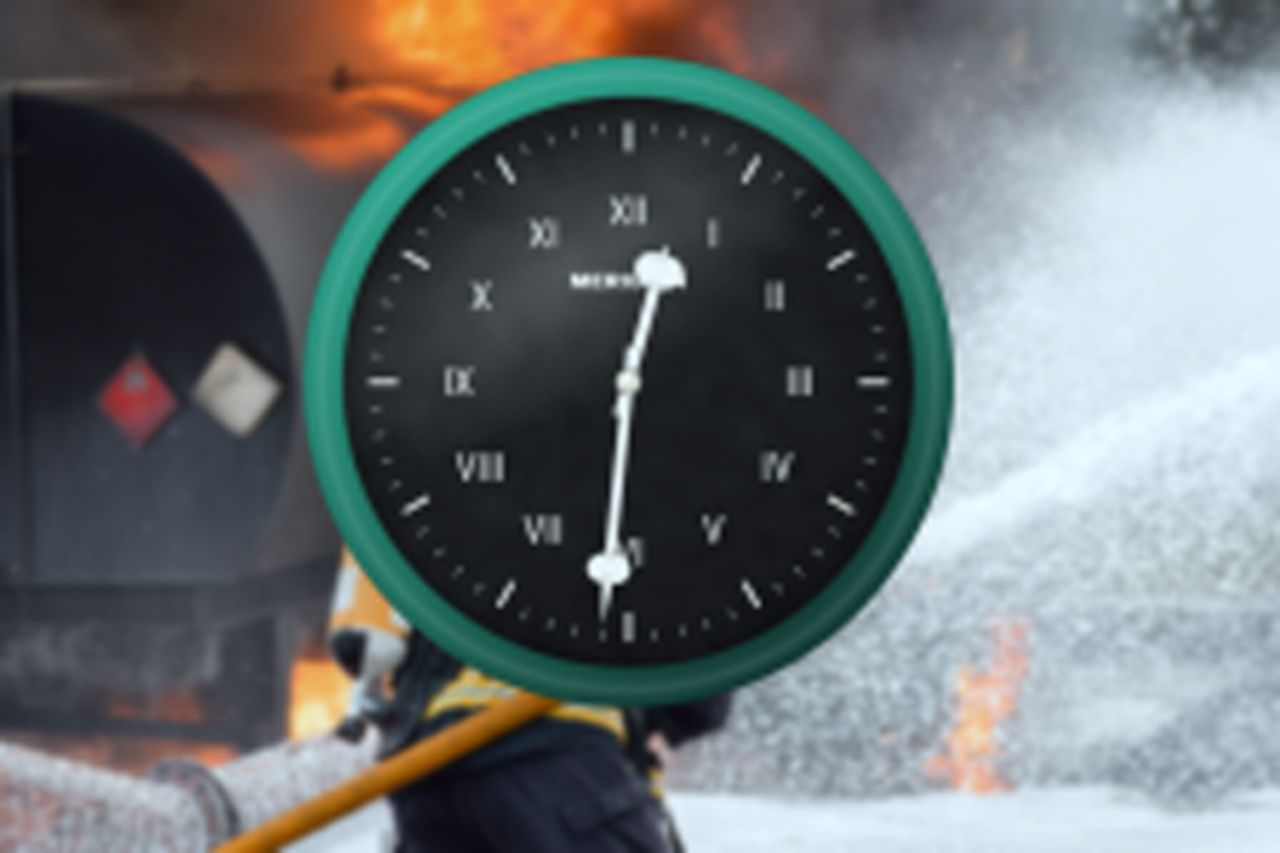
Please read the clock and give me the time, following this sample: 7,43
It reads 12,31
